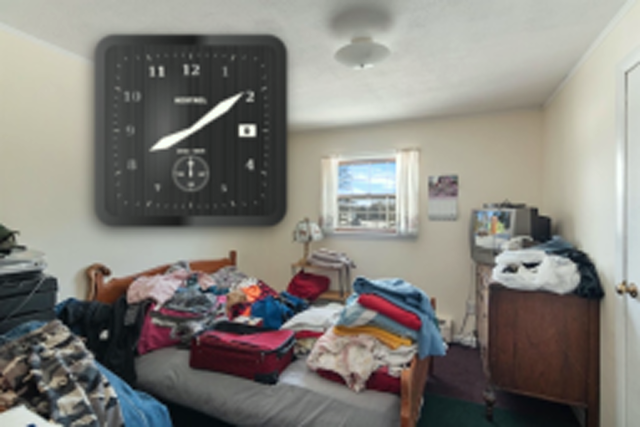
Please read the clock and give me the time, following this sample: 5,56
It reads 8,09
